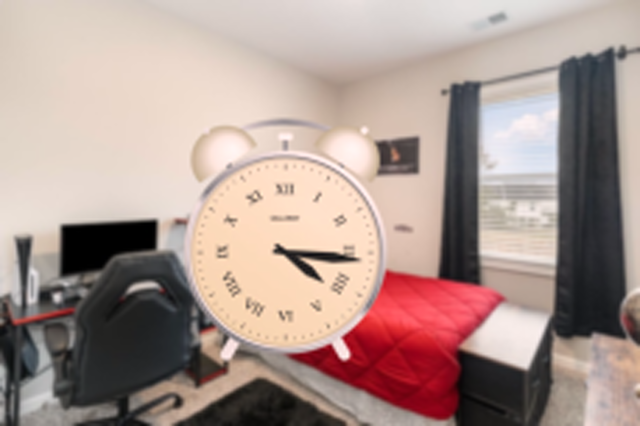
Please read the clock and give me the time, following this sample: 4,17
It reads 4,16
